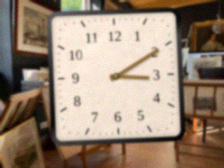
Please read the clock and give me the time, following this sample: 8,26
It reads 3,10
